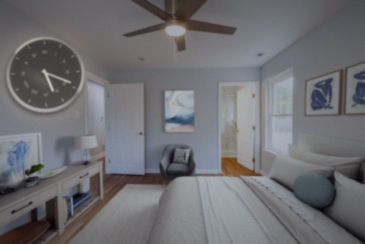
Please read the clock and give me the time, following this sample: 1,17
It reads 5,19
